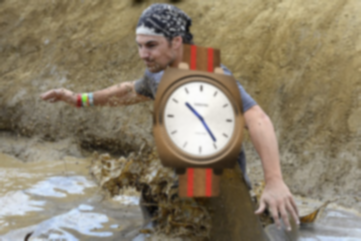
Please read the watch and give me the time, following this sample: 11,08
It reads 10,24
